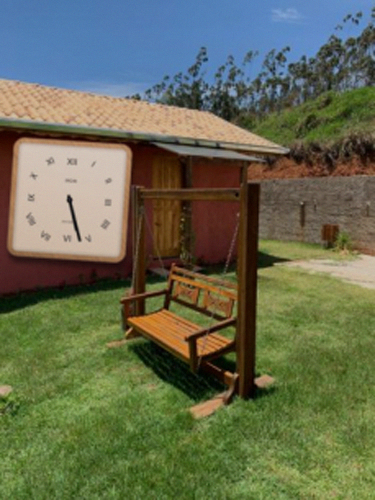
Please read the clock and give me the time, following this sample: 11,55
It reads 5,27
